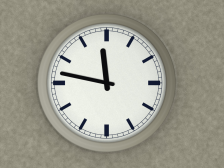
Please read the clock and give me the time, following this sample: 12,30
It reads 11,47
